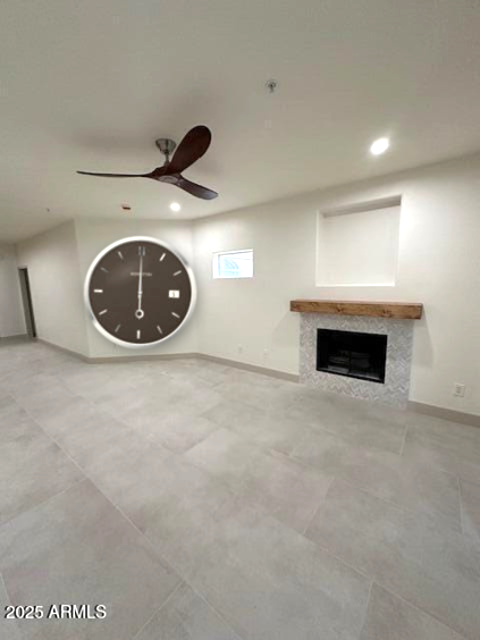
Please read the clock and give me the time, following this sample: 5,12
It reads 6,00
